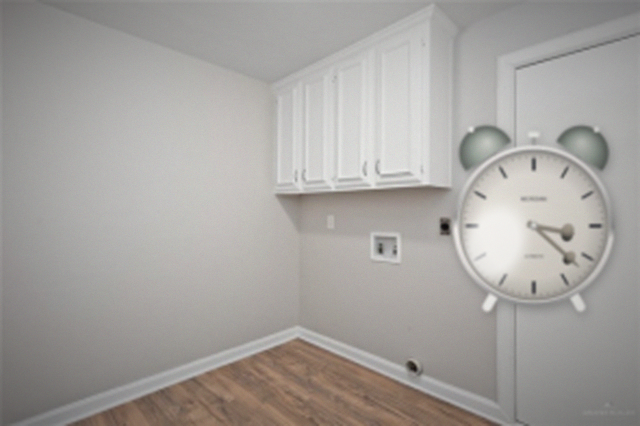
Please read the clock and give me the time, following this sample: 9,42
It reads 3,22
